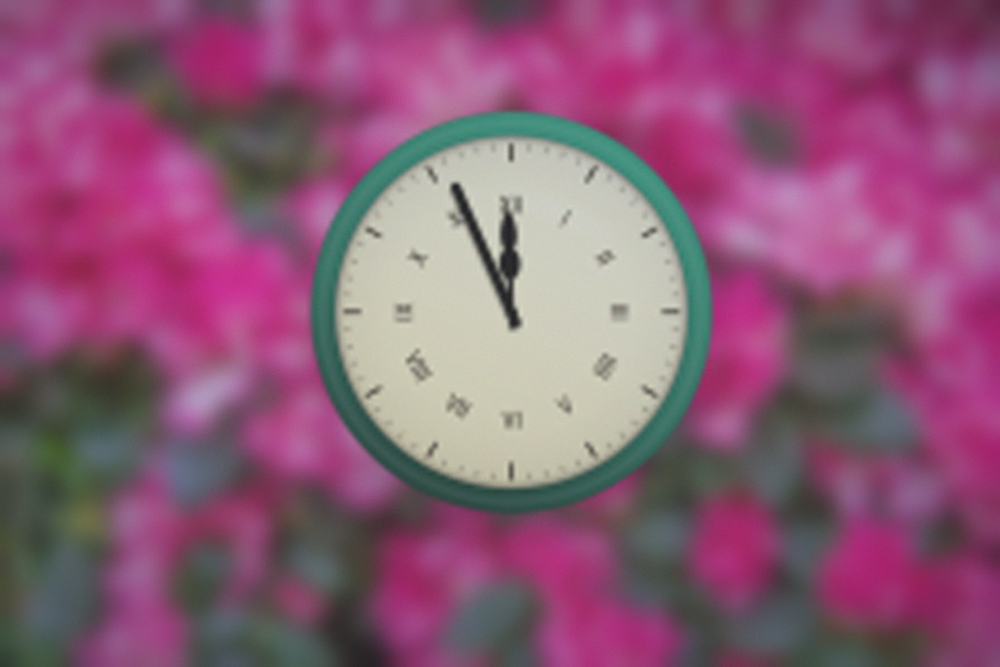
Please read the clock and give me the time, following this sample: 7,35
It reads 11,56
